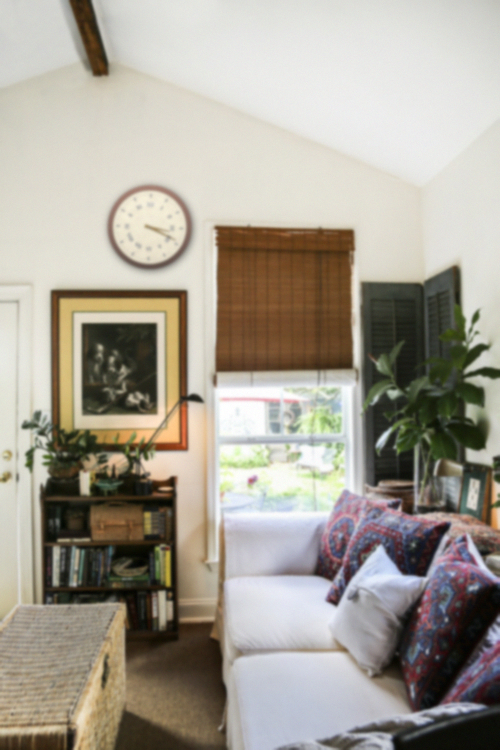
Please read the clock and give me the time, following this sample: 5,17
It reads 3,19
